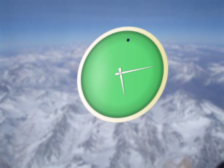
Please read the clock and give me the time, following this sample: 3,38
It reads 5,12
